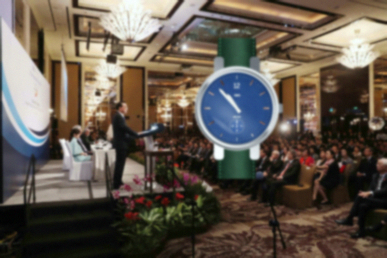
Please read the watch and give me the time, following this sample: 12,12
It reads 10,53
